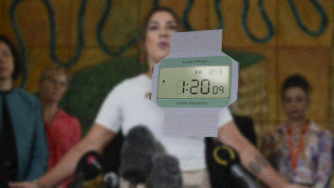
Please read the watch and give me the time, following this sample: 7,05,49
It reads 1,20,09
